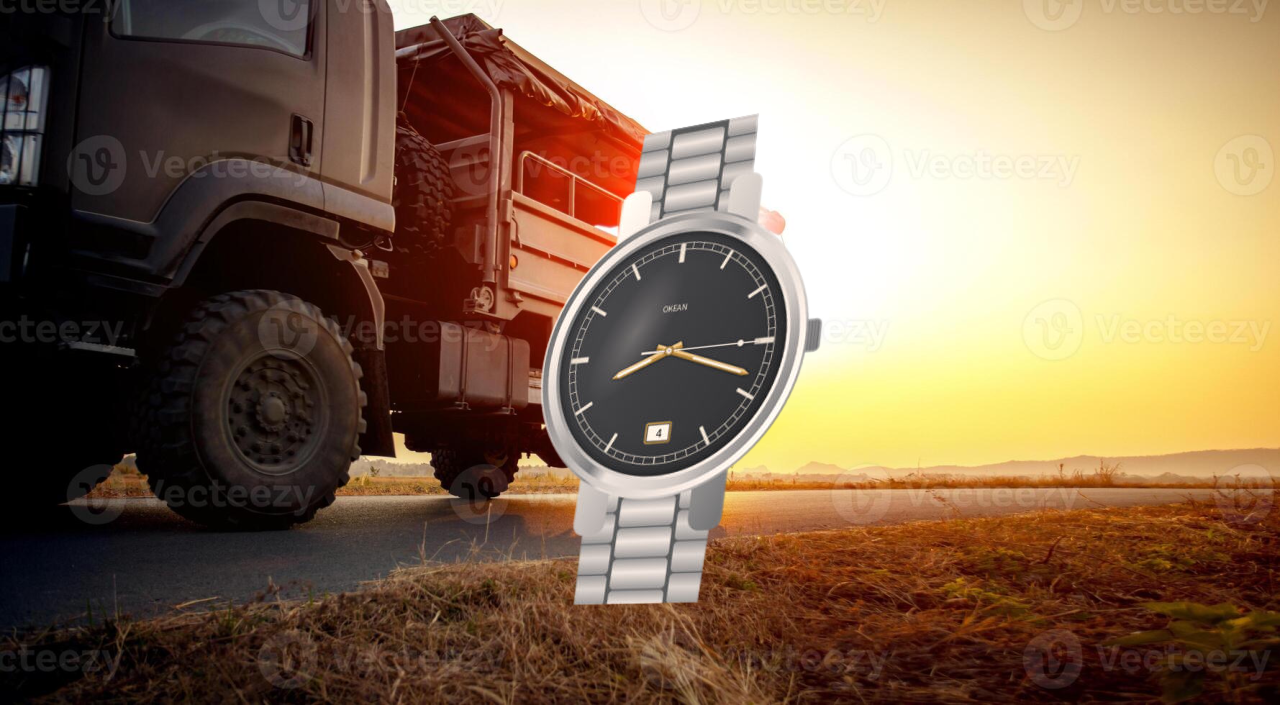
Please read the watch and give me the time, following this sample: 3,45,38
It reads 8,18,15
